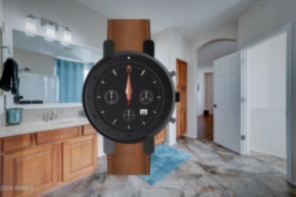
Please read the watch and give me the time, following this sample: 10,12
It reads 12,00
